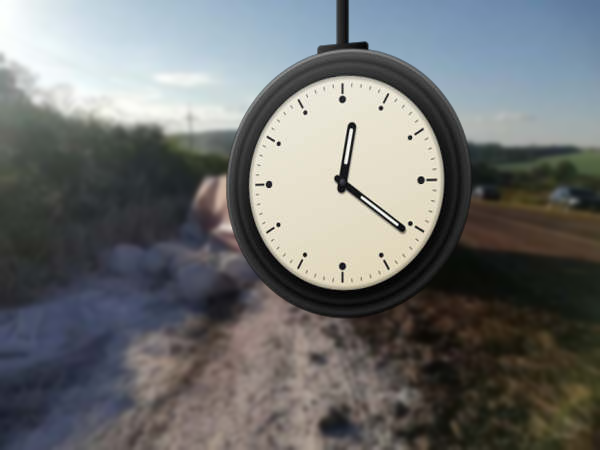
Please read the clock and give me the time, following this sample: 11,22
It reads 12,21
